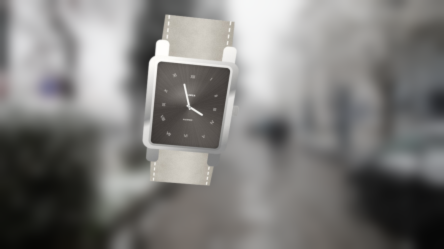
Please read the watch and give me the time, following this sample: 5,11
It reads 3,57
